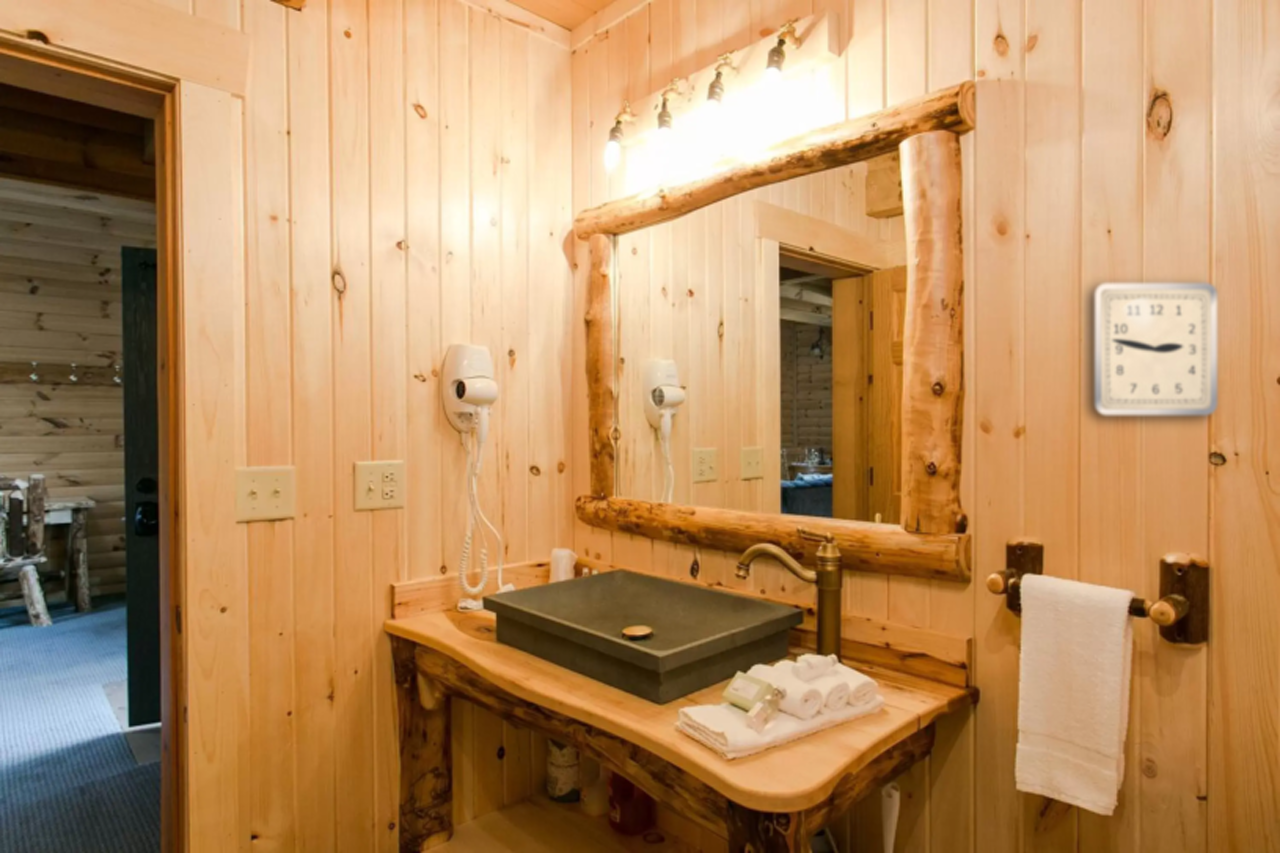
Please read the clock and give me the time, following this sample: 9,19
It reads 2,47
